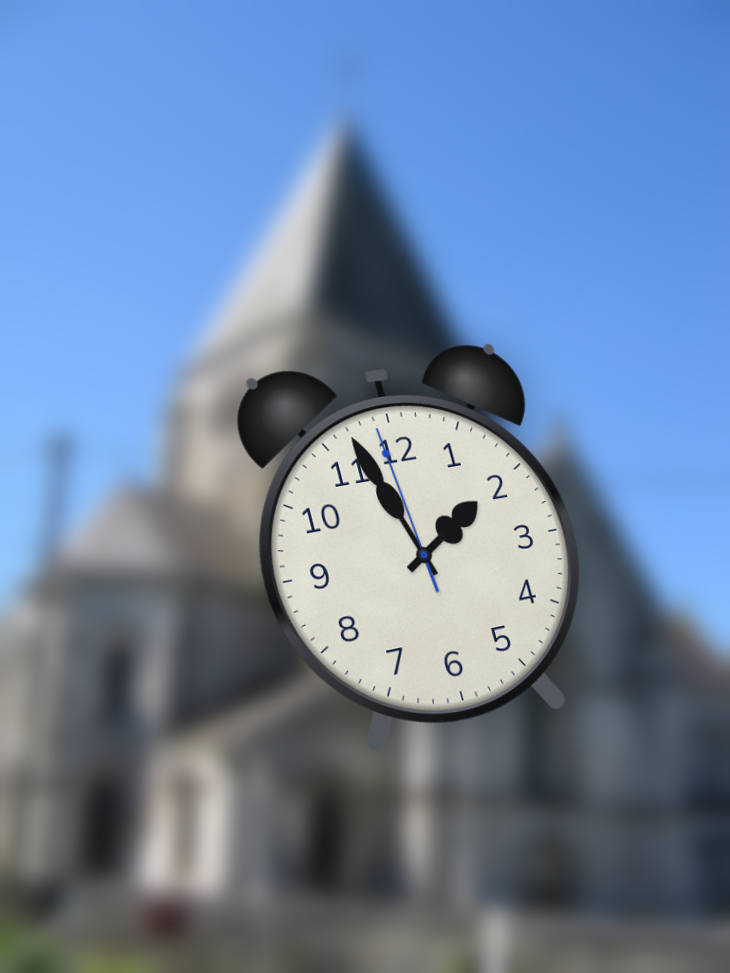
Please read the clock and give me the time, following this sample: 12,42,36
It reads 1,56,59
